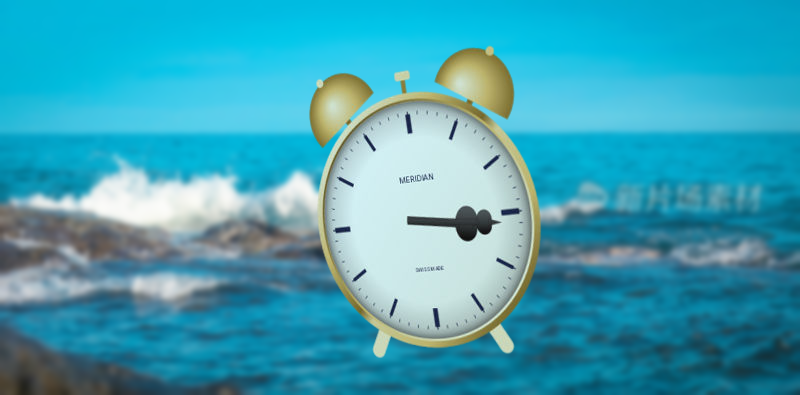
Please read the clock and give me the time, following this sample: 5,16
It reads 3,16
